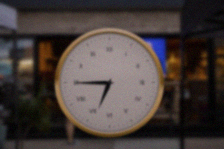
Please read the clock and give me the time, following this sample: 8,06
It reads 6,45
